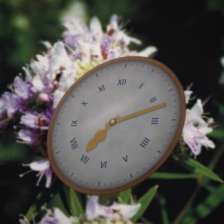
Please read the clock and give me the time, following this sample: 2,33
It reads 7,12
